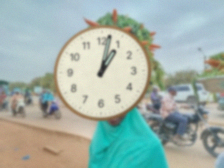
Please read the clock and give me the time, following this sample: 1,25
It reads 1,02
